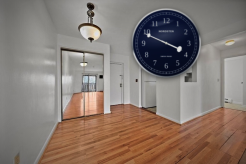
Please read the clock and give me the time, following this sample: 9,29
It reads 3,49
